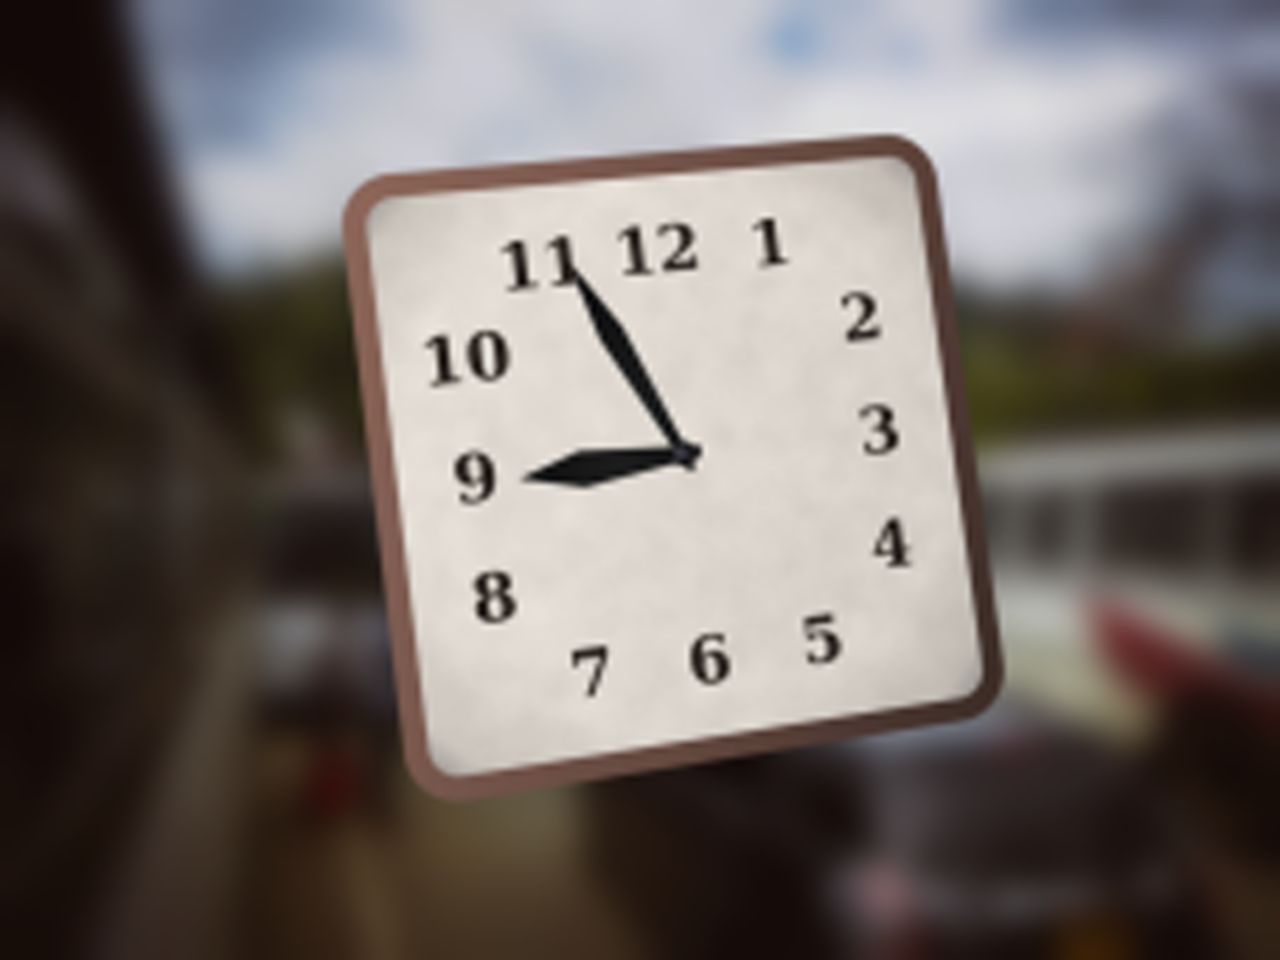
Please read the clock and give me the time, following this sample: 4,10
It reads 8,56
